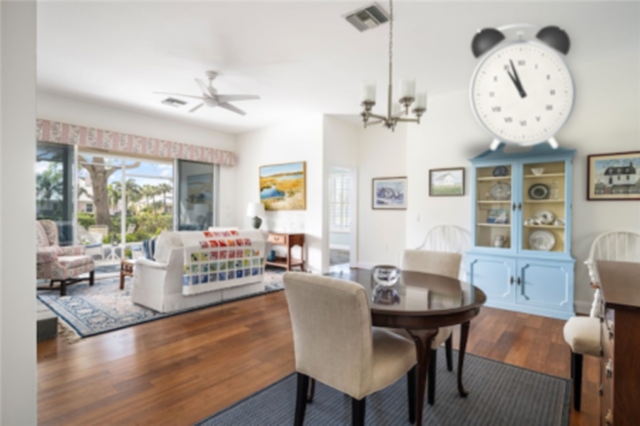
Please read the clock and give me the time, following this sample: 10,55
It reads 10,57
